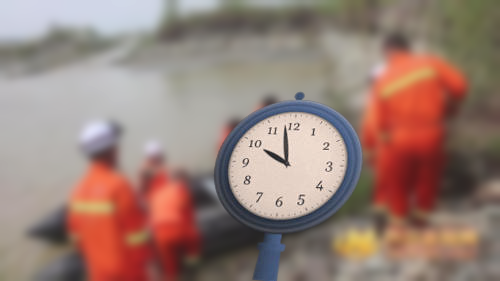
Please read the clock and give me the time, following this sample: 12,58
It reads 9,58
